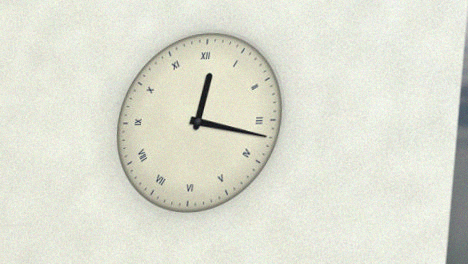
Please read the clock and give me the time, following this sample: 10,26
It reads 12,17
